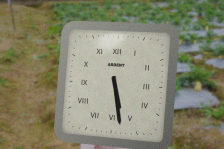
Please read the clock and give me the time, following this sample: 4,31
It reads 5,28
